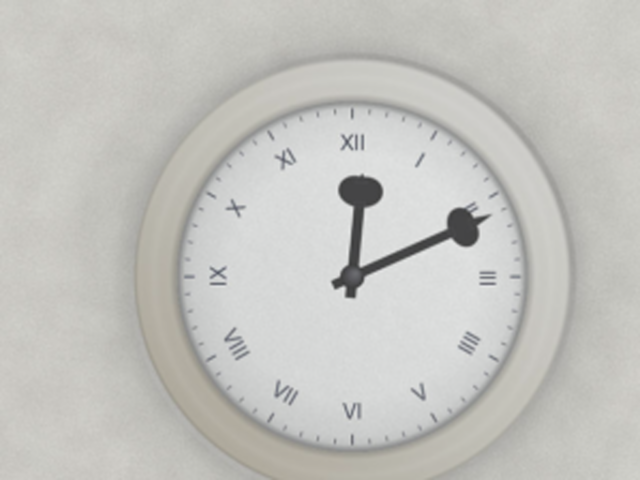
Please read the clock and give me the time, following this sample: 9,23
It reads 12,11
